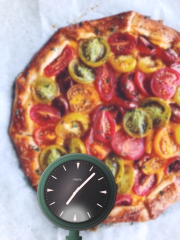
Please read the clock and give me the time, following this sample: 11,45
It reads 7,07
